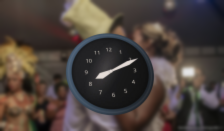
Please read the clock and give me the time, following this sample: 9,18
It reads 8,11
